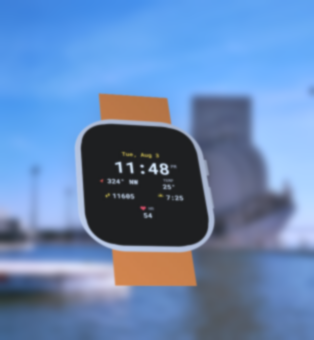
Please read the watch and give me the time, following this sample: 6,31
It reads 11,48
